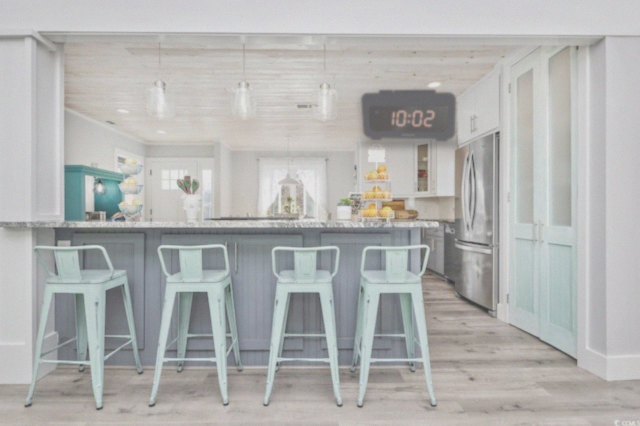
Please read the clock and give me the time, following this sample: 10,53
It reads 10,02
